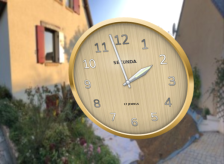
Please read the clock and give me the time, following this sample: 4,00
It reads 1,58
